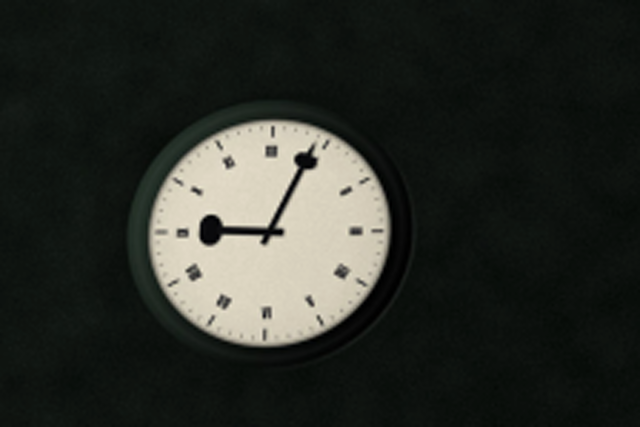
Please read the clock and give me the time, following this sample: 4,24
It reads 9,04
